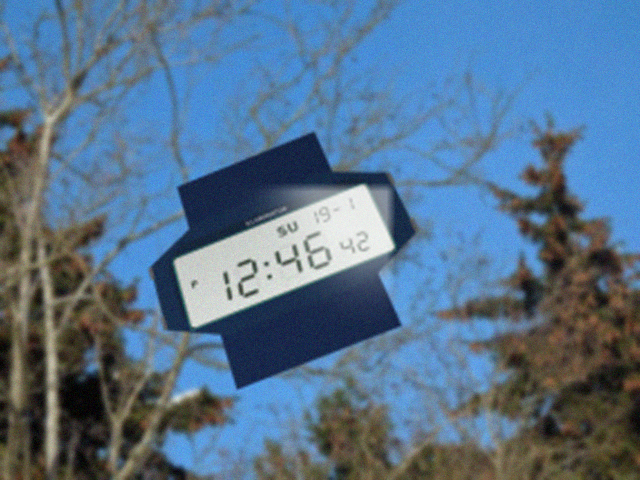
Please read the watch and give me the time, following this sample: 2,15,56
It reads 12,46,42
